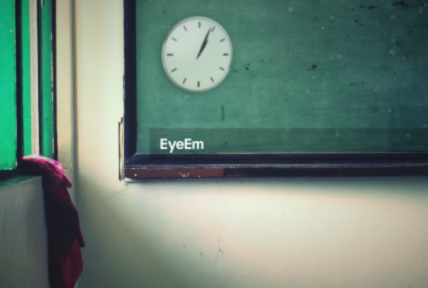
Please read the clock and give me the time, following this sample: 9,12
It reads 1,04
